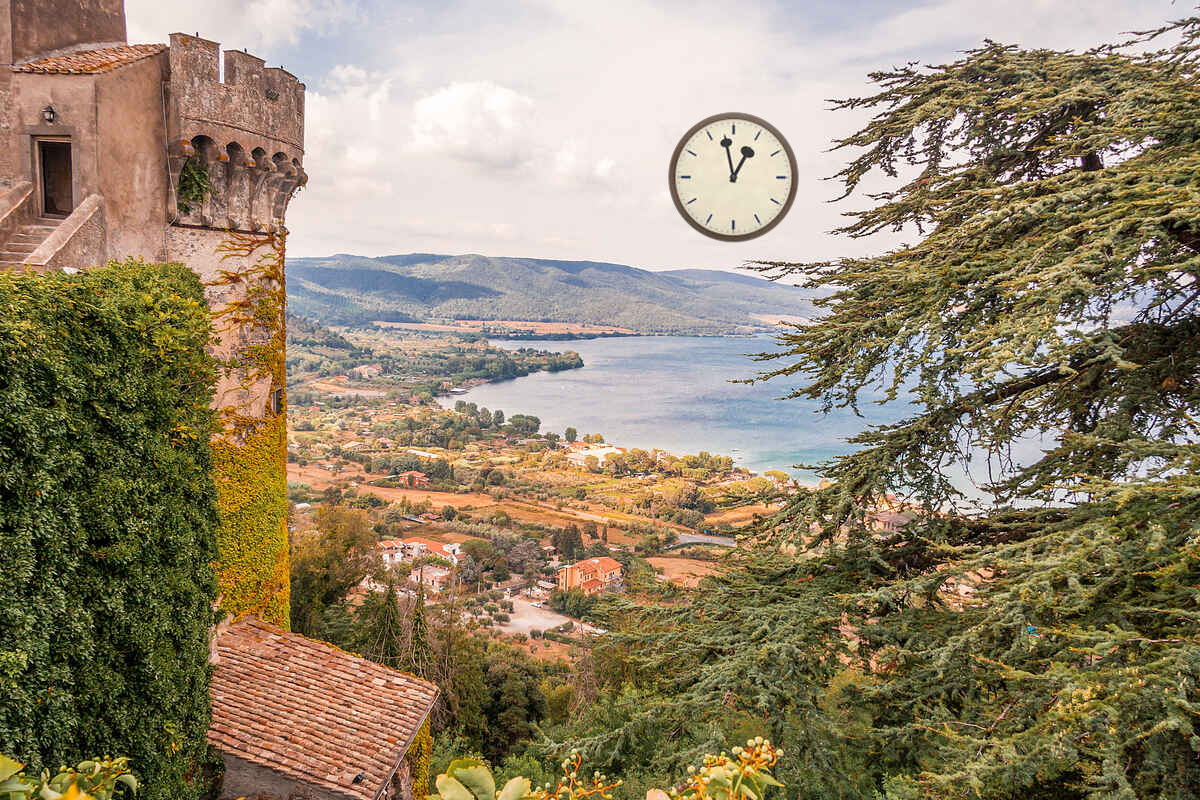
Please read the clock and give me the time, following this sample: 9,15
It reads 12,58
